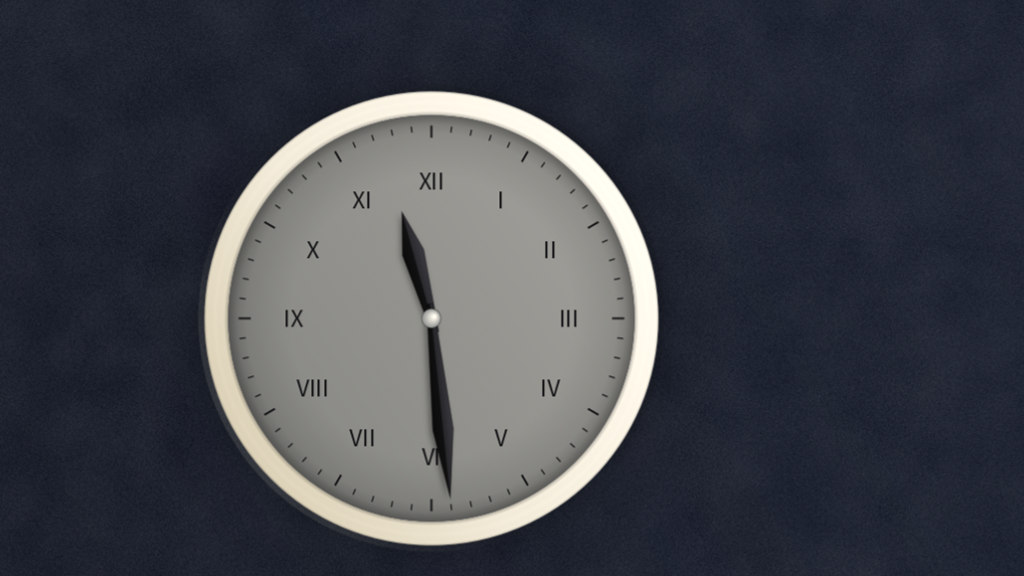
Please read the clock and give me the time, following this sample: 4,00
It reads 11,29
